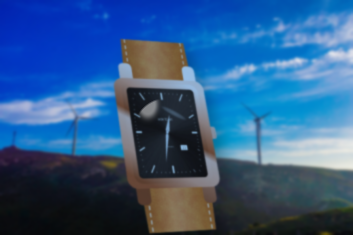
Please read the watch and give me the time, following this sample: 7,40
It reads 12,32
